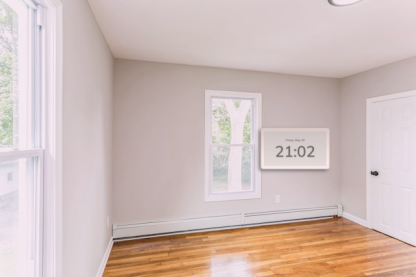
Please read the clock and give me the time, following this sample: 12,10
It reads 21,02
